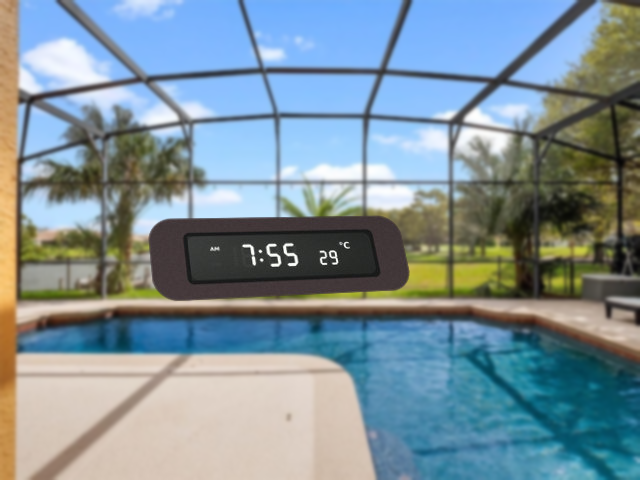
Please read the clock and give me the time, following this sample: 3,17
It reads 7,55
